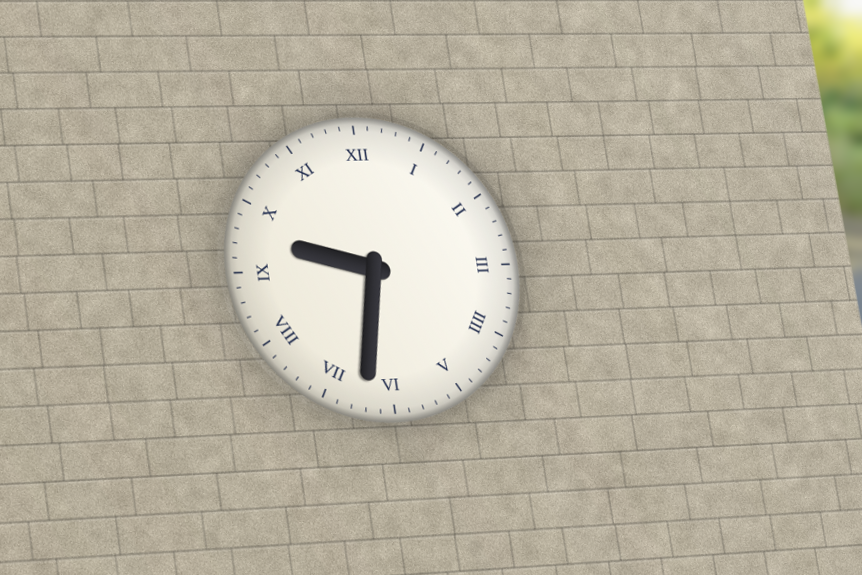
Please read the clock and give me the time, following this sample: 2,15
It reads 9,32
